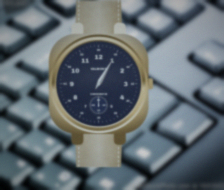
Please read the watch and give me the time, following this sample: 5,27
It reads 1,05
